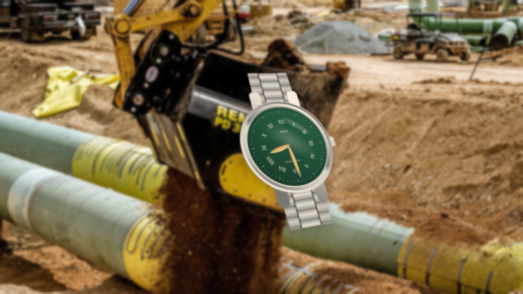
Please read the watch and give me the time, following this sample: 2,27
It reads 8,29
